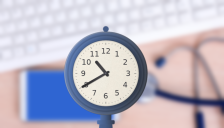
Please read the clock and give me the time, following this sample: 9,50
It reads 10,40
